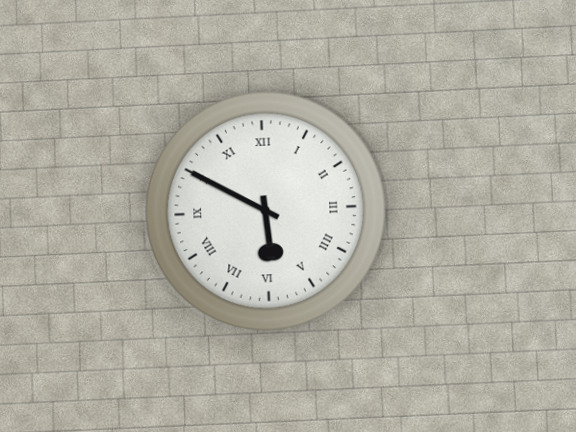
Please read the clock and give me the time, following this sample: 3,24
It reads 5,50
